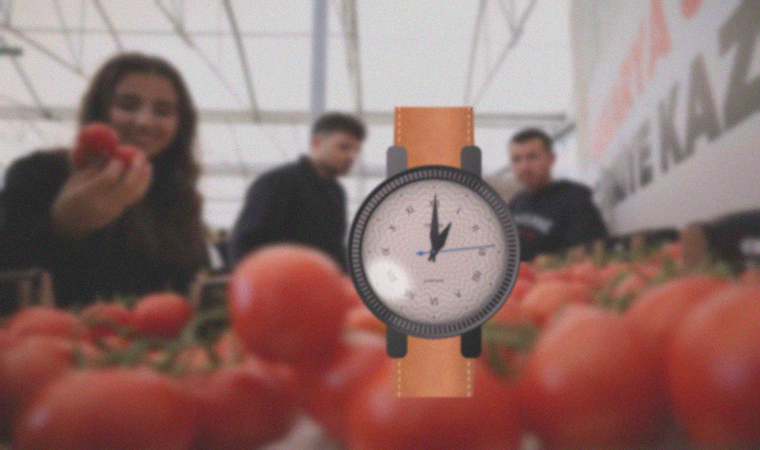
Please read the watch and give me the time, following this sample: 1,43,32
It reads 1,00,14
